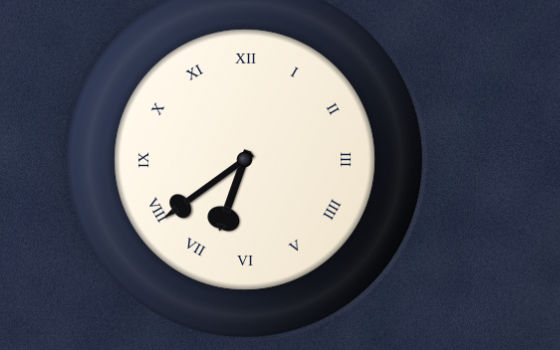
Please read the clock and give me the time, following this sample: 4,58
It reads 6,39
